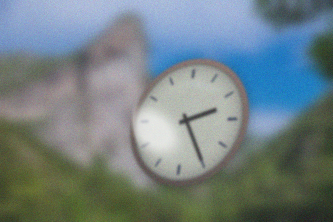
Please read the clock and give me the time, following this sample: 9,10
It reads 2,25
